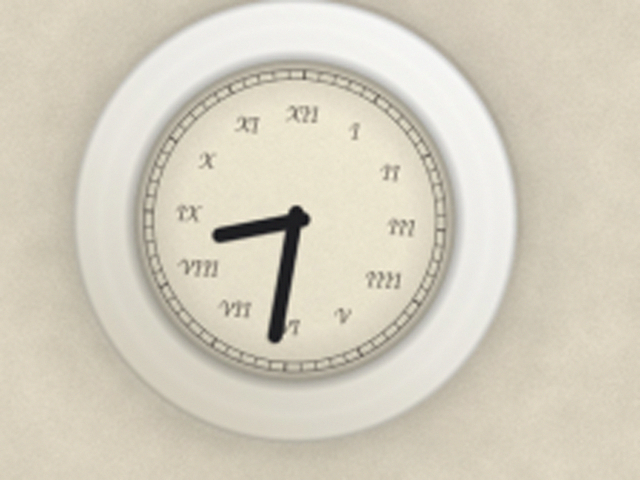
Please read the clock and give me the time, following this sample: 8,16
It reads 8,31
